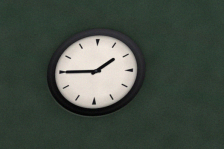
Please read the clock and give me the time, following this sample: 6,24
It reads 1,45
